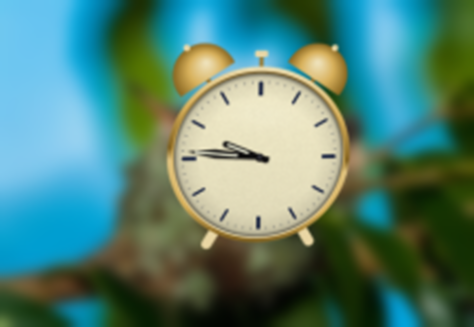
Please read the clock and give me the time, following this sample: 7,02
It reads 9,46
